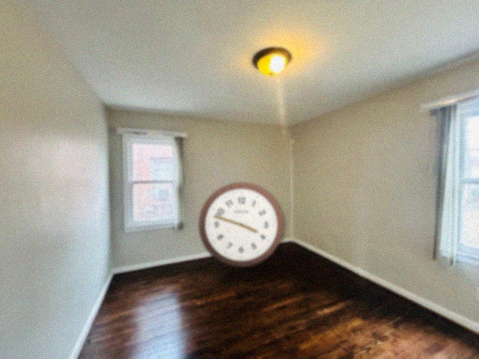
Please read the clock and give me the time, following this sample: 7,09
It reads 3,48
